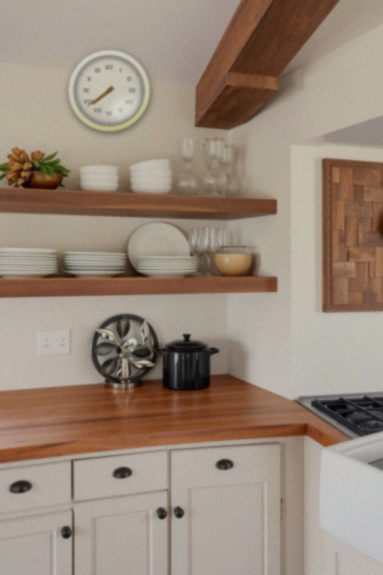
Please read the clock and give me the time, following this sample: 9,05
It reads 7,39
